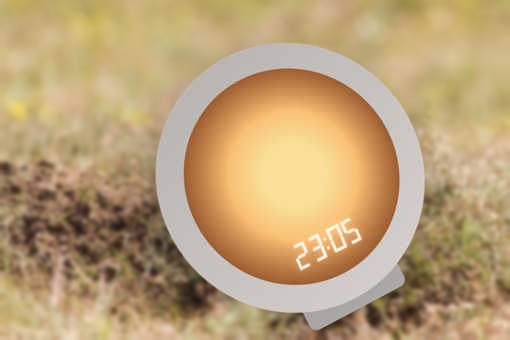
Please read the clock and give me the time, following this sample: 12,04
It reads 23,05
